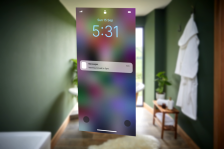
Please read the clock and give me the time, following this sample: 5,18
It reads 5,31
